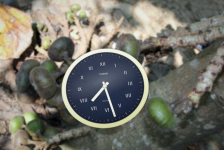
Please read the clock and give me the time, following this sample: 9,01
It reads 7,28
